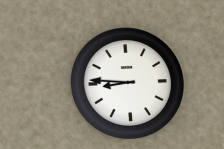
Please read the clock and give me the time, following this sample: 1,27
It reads 8,46
